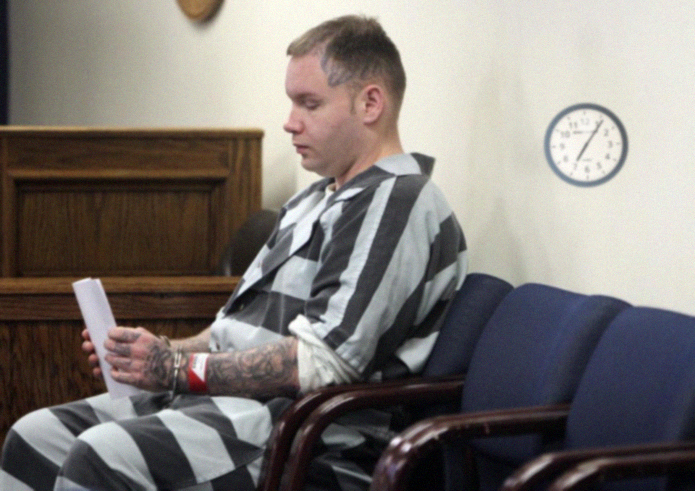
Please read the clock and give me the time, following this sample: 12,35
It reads 7,06
